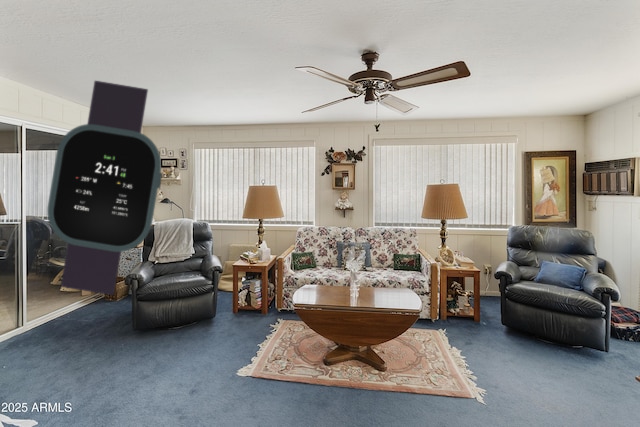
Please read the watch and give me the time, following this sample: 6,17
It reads 2,41
